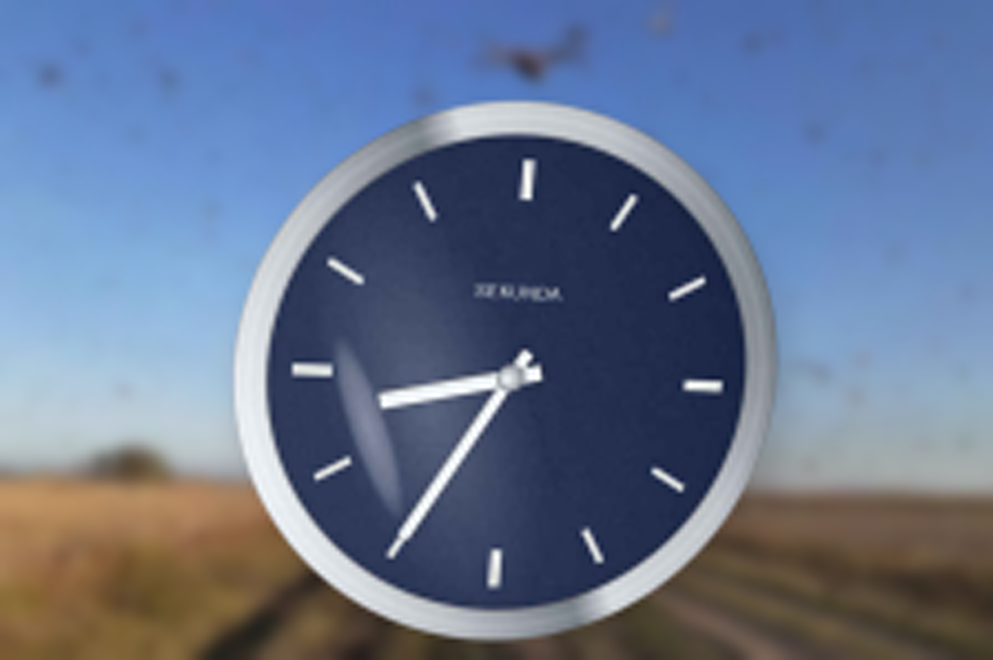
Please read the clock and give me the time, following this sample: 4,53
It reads 8,35
